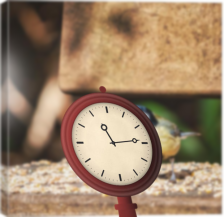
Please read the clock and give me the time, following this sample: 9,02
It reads 11,14
